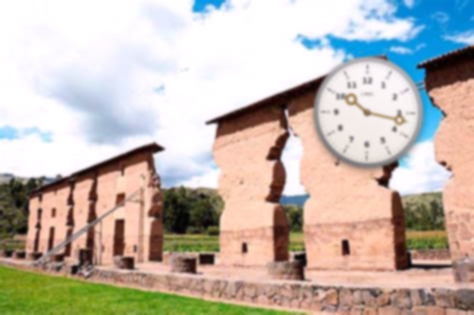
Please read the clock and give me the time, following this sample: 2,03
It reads 10,17
